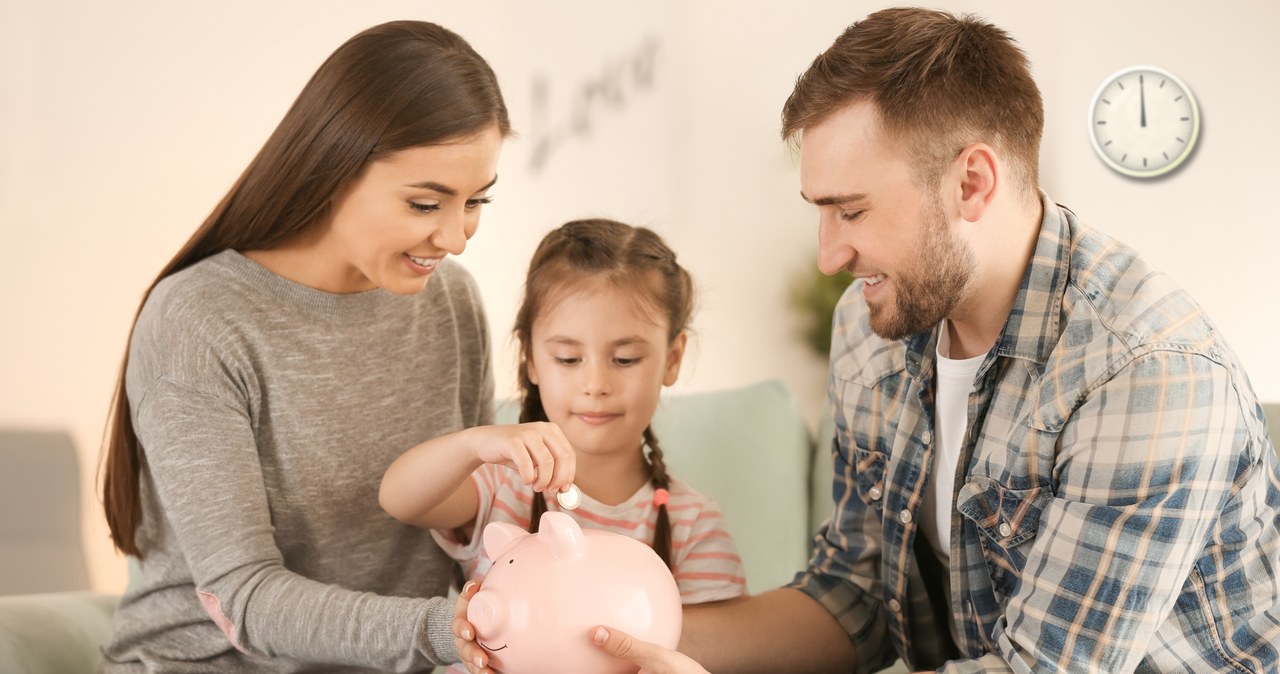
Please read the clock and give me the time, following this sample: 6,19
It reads 12,00
